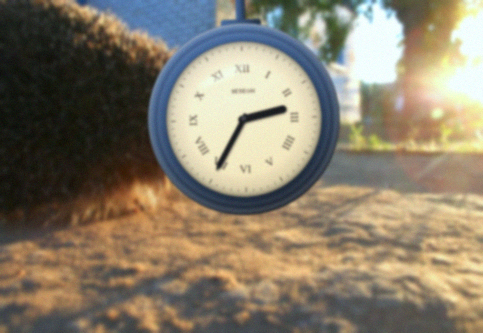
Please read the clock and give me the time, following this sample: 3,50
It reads 2,35
